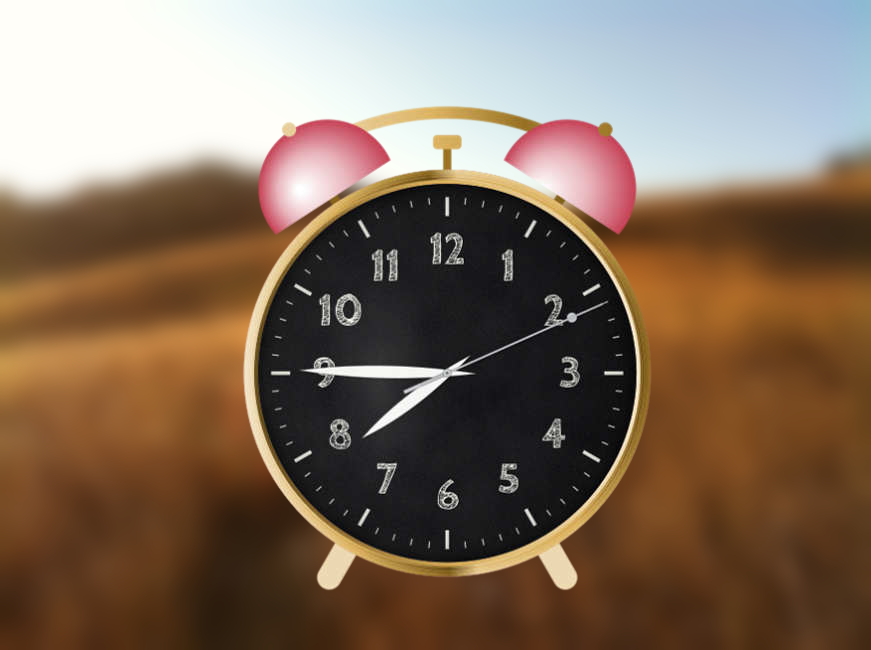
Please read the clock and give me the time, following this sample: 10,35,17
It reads 7,45,11
